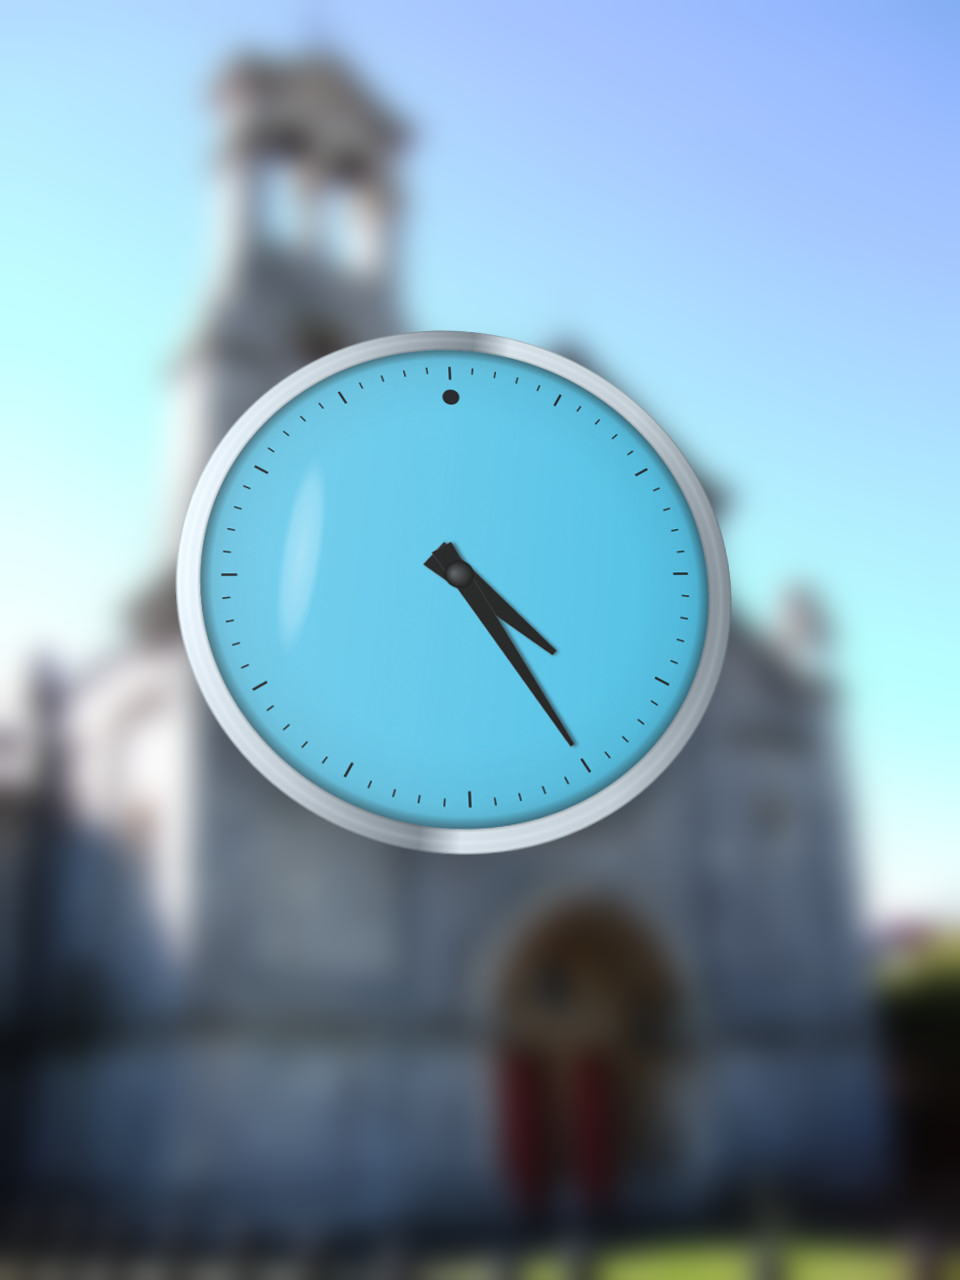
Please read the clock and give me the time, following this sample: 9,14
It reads 4,25
